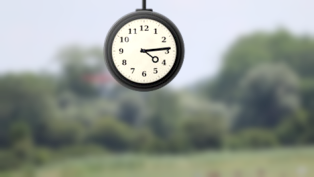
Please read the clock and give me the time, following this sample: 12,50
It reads 4,14
